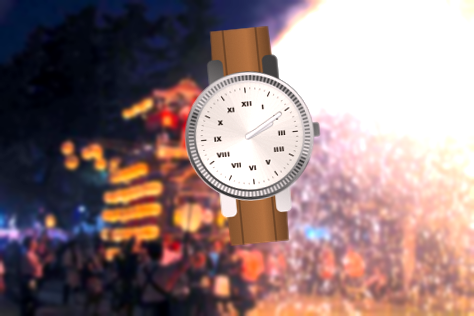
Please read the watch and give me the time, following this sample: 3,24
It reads 2,10
